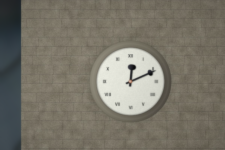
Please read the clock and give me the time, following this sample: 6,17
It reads 12,11
